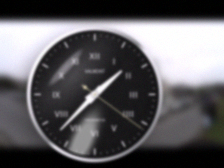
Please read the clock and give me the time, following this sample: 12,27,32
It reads 1,37,21
